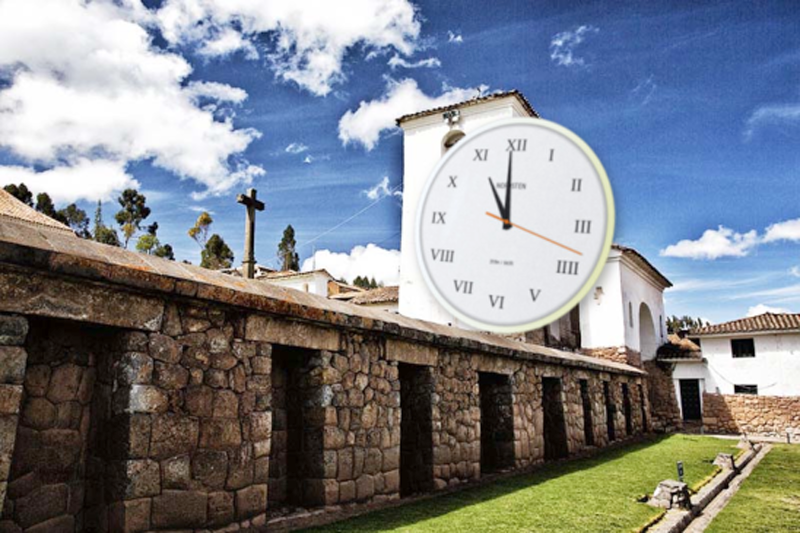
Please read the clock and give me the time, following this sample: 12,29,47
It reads 10,59,18
